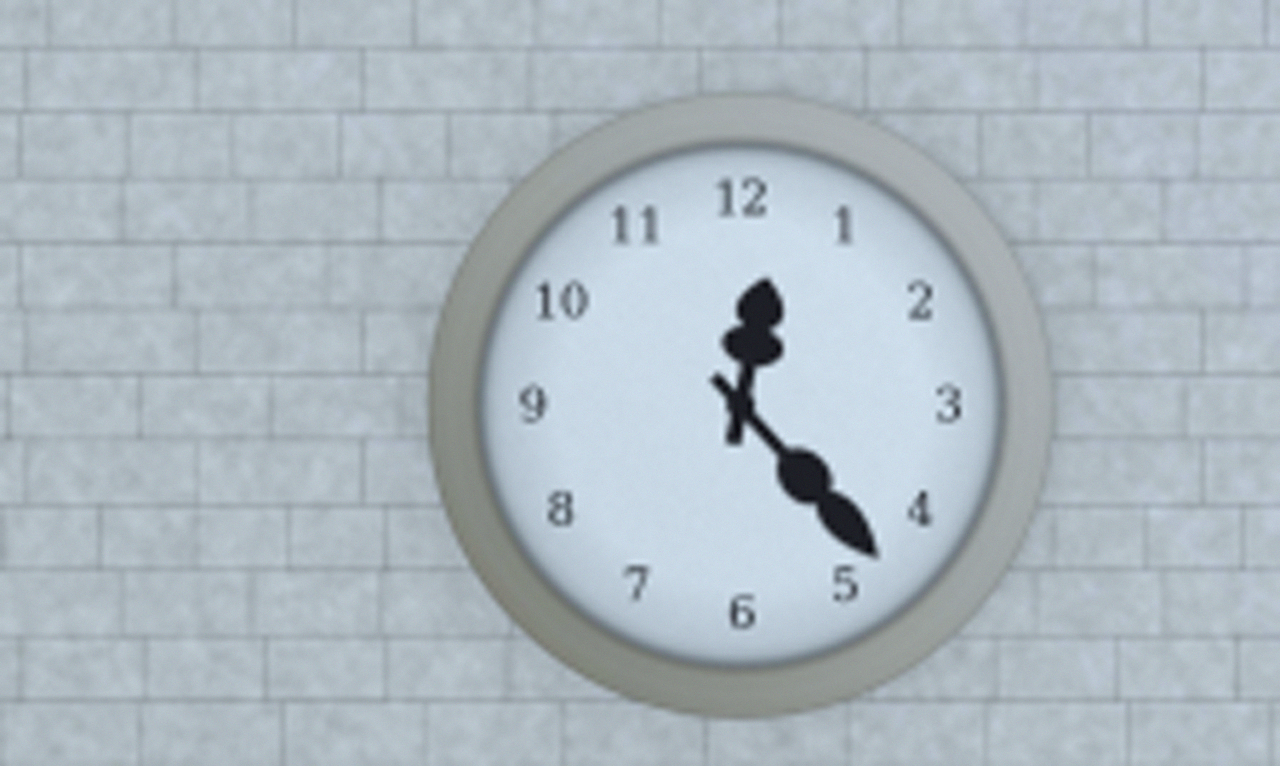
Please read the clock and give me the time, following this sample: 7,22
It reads 12,23
